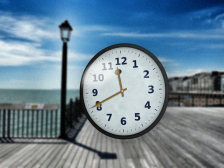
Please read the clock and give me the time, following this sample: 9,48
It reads 11,41
